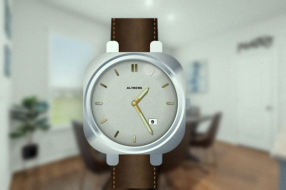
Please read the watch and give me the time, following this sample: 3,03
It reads 1,25
